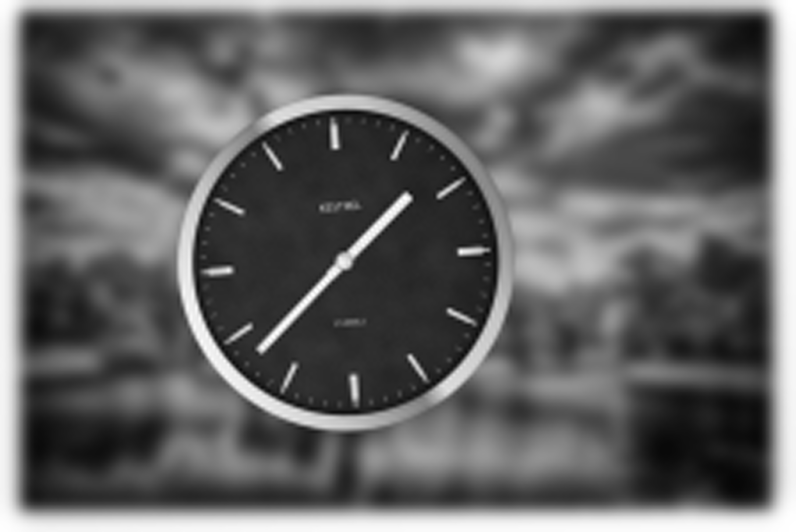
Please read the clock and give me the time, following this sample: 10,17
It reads 1,38
